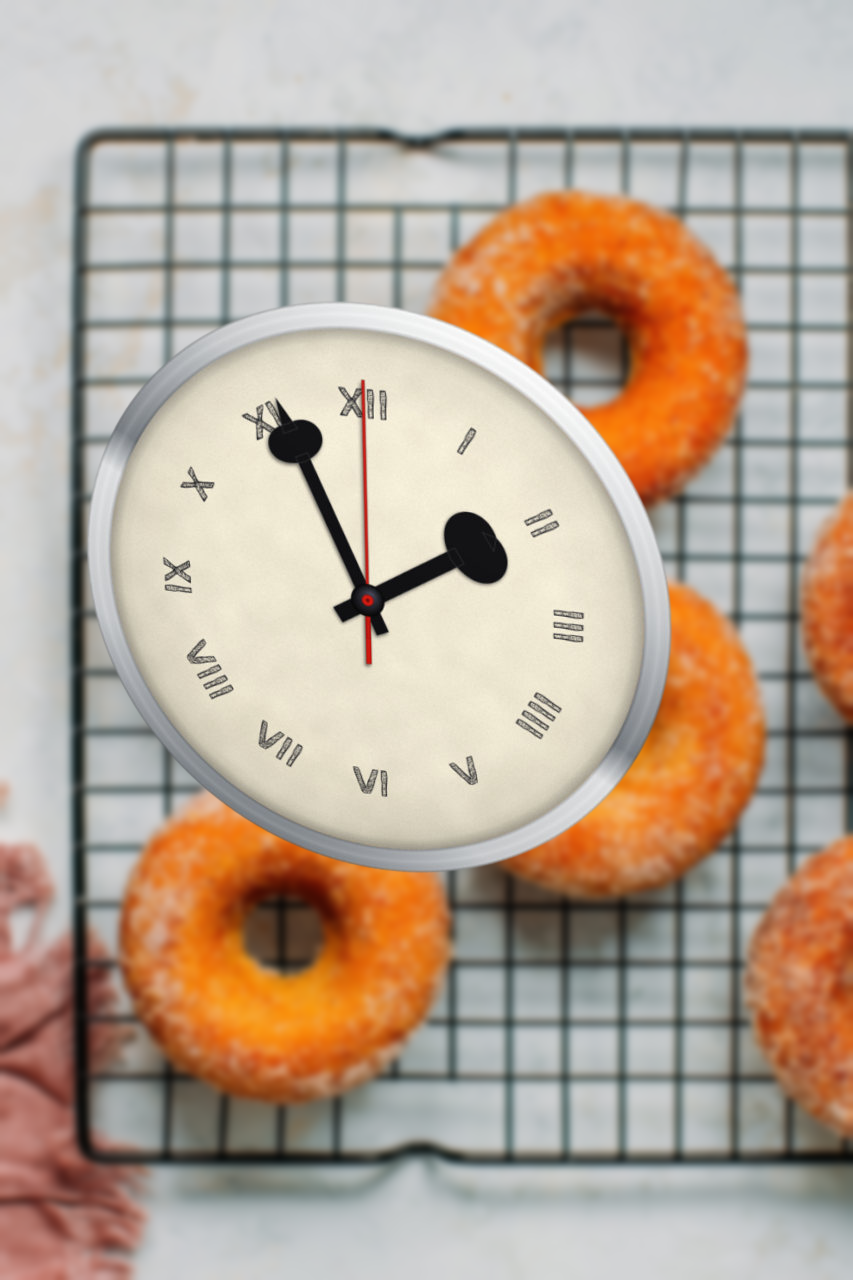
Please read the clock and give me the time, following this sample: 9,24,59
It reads 1,56,00
